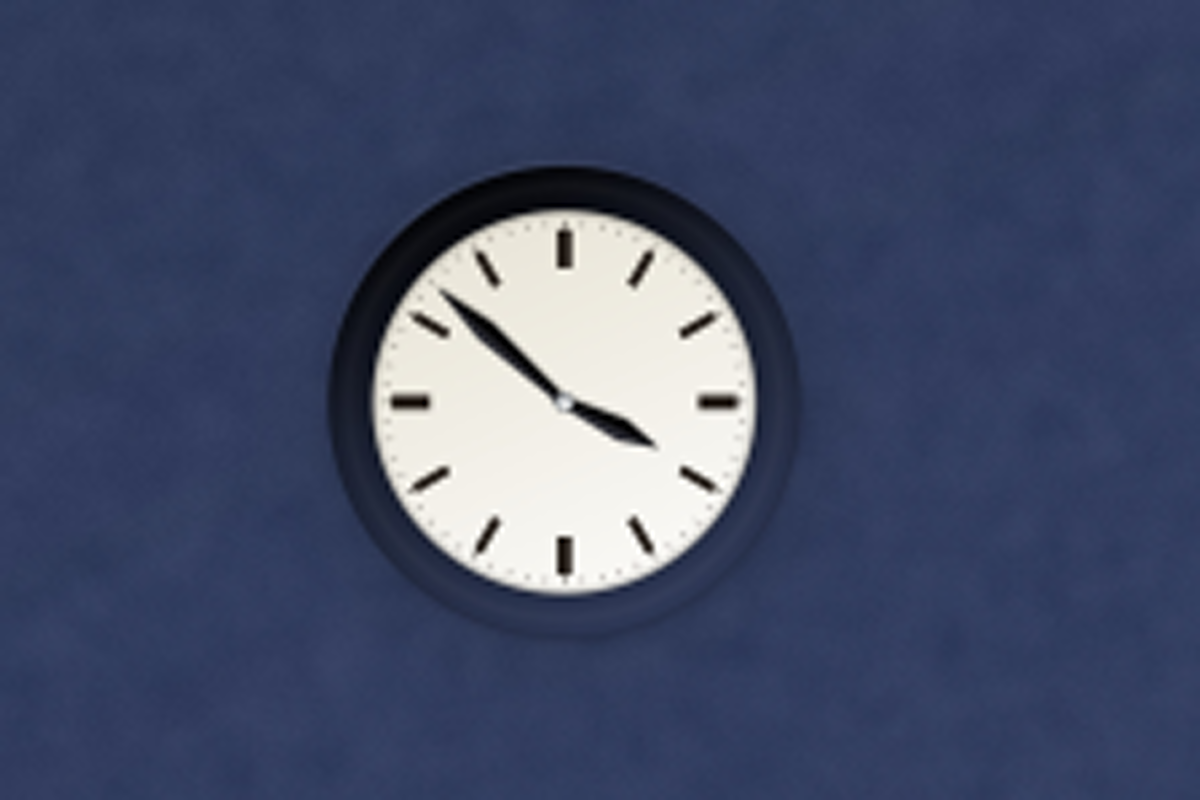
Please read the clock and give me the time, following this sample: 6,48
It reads 3,52
